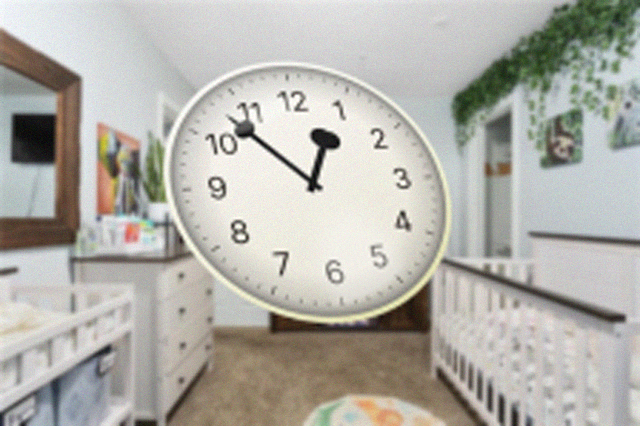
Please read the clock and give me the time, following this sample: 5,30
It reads 12,53
